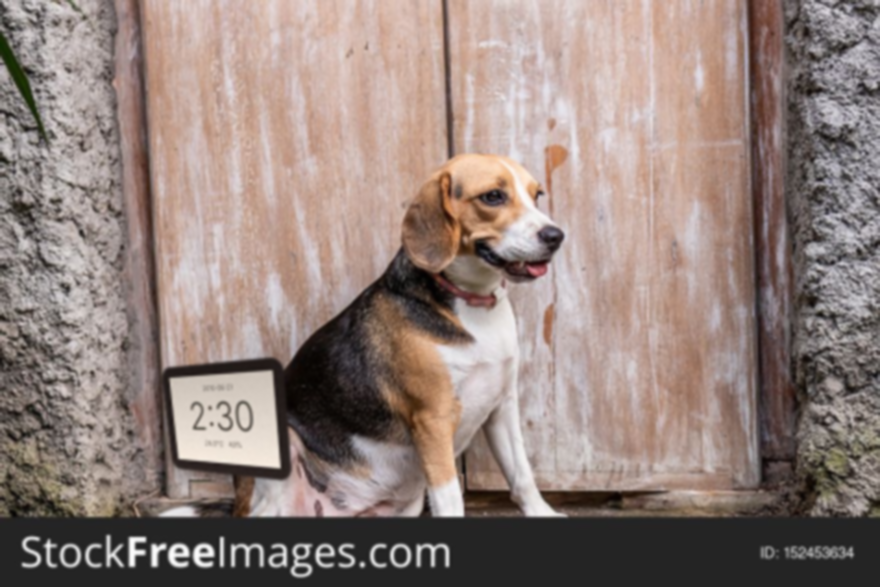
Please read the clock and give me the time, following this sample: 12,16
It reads 2,30
